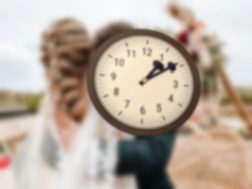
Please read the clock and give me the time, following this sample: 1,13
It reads 1,09
